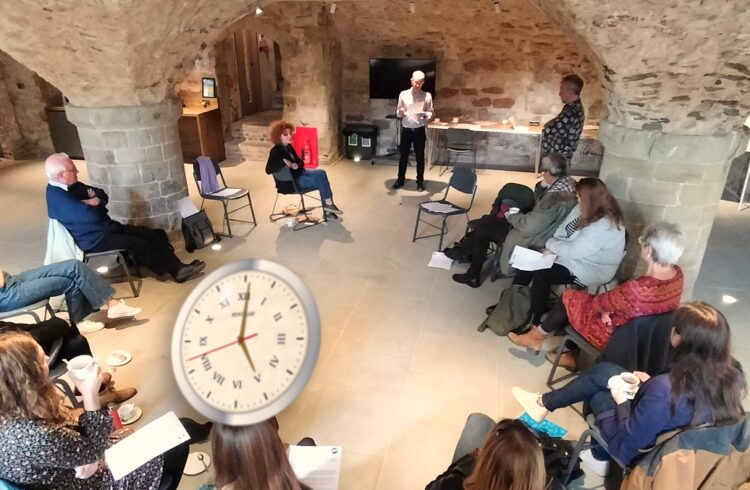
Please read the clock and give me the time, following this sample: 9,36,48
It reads 5,00,42
